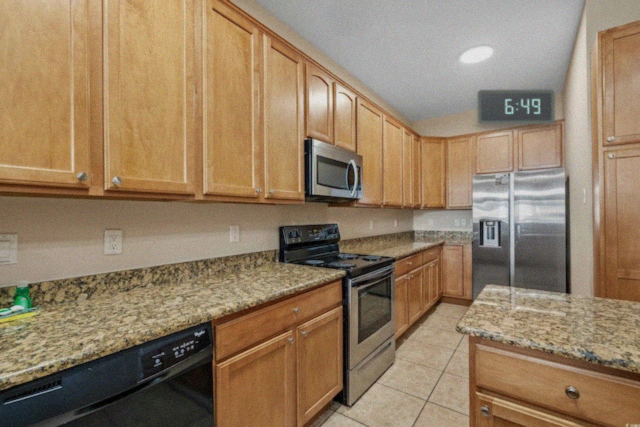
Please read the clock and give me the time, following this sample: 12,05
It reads 6,49
